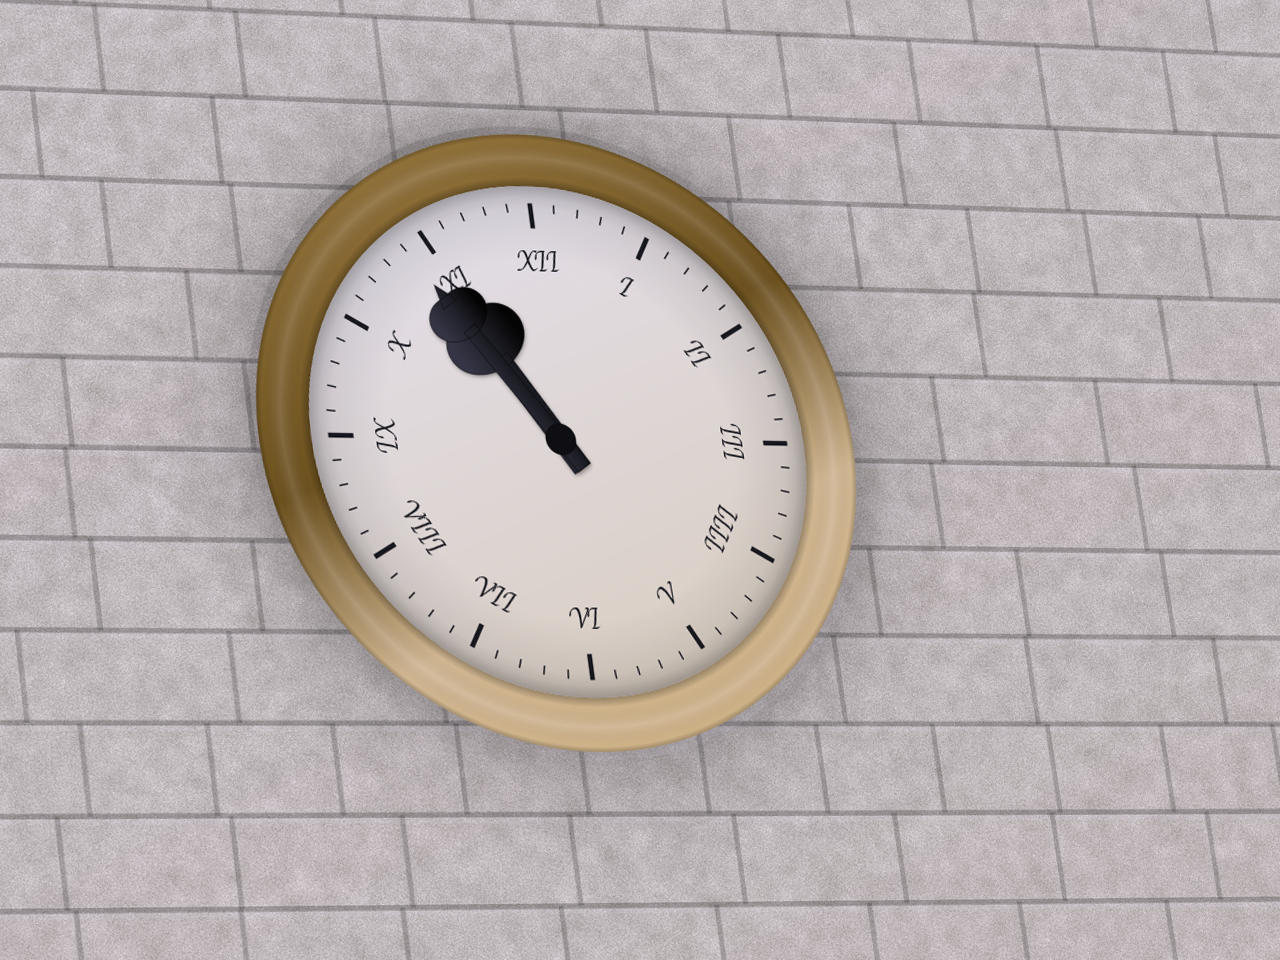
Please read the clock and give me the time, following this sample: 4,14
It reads 10,54
